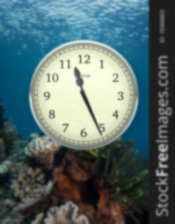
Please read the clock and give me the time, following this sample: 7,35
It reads 11,26
